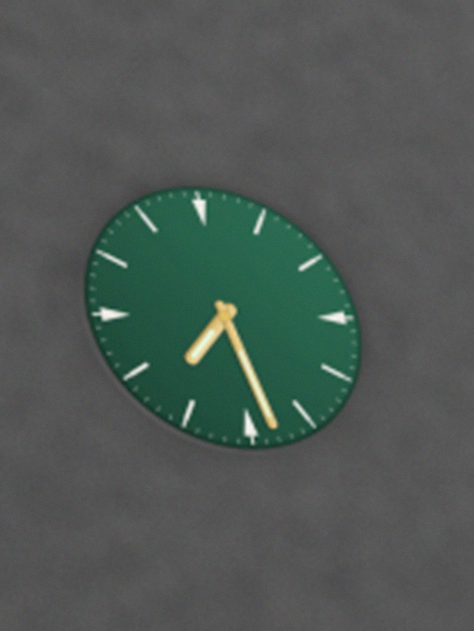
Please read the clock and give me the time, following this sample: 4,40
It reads 7,28
